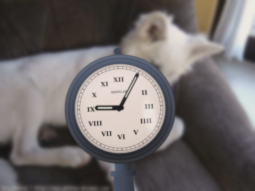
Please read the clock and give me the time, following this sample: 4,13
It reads 9,05
